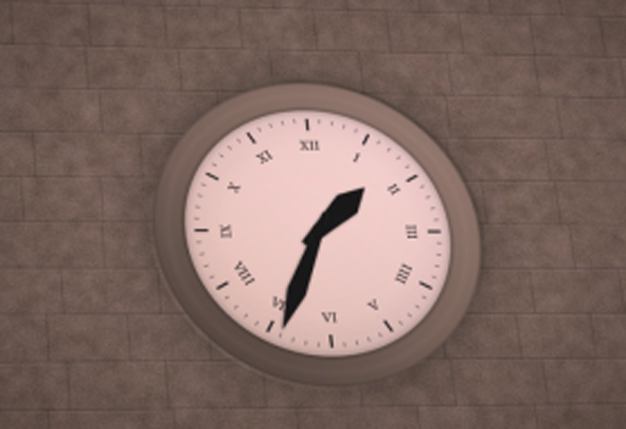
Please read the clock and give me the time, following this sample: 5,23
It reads 1,34
